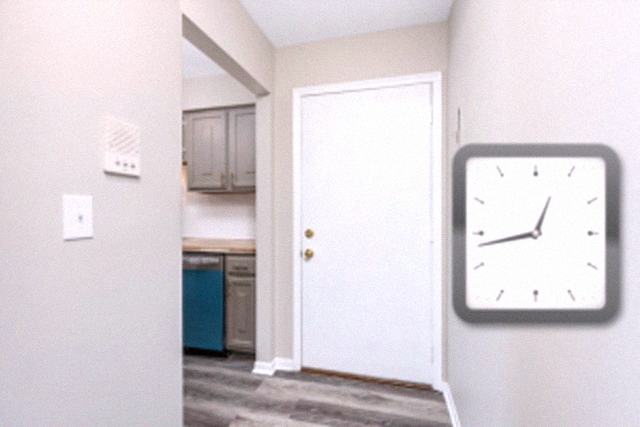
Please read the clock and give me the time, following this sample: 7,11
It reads 12,43
